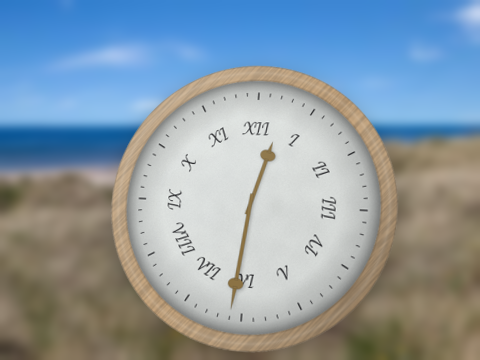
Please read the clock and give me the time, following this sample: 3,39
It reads 12,31
